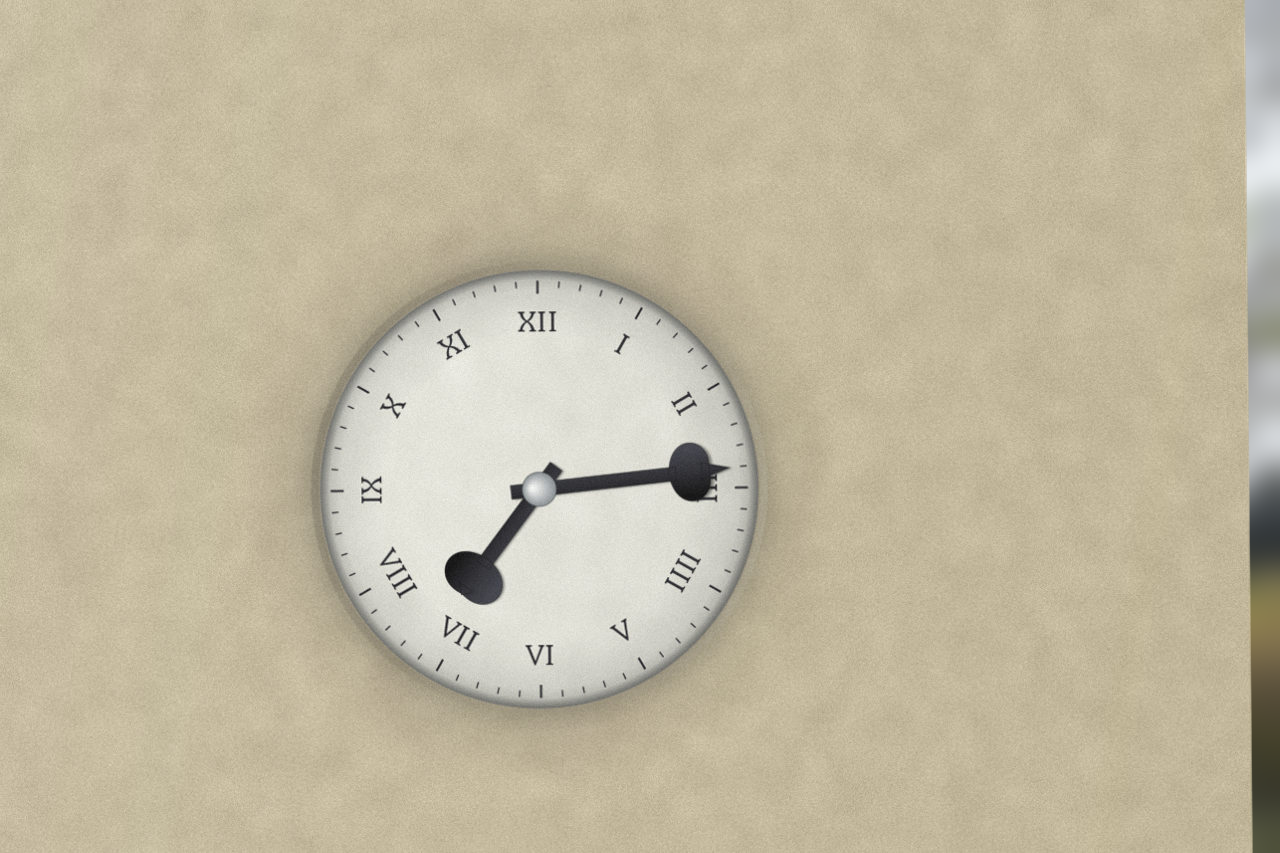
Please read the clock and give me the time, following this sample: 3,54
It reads 7,14
